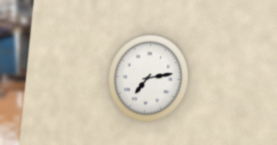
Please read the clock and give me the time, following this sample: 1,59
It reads 7,13
